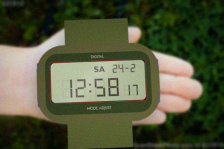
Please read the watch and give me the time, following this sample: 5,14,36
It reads 12,58,17
